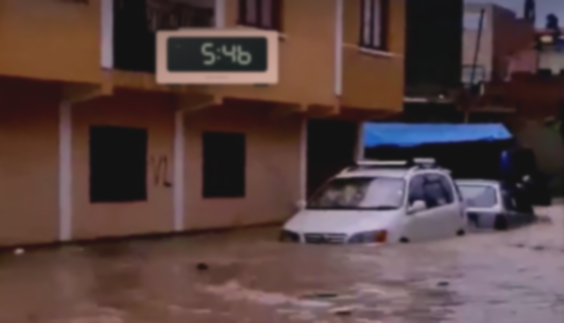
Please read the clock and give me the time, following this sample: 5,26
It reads 5,46
